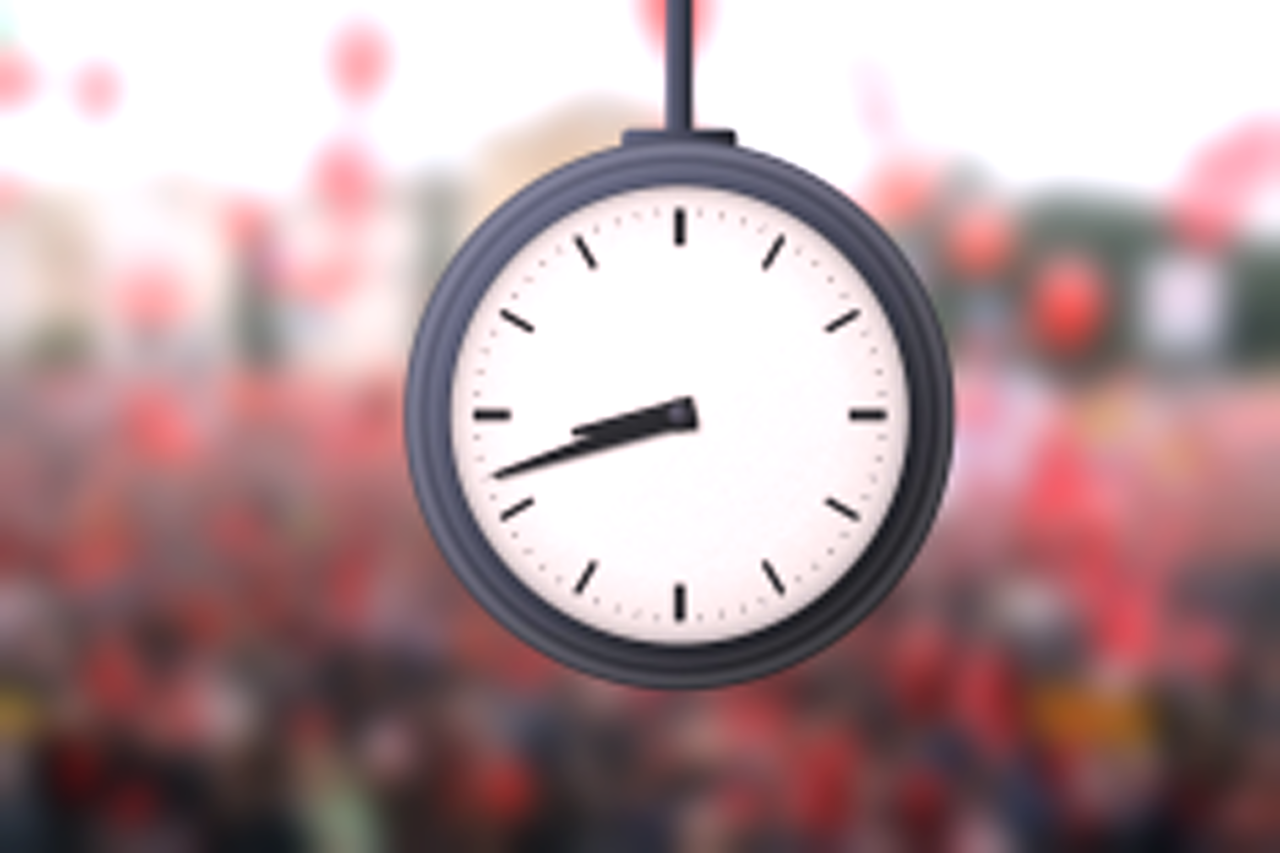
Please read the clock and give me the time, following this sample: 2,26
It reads 8,42
